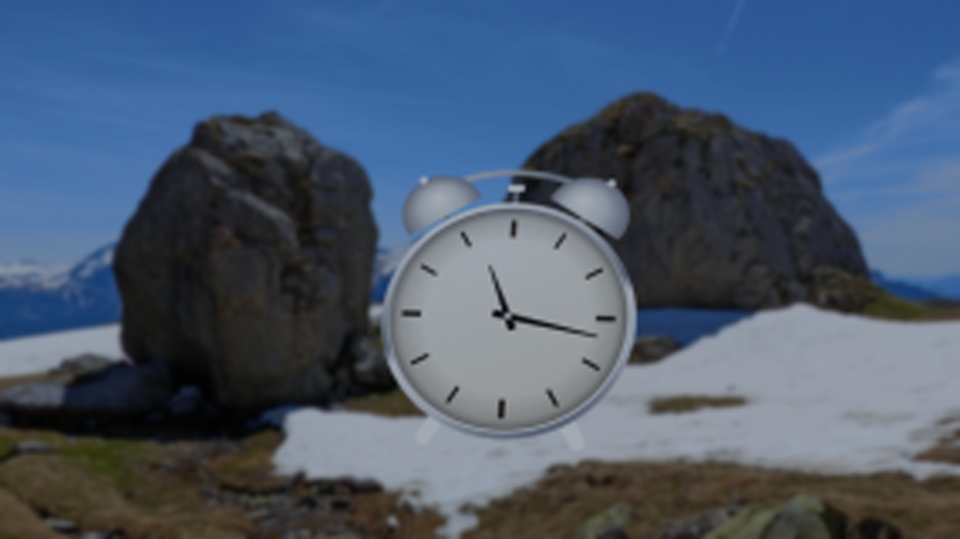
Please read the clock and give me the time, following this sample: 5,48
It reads 11,17
